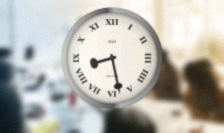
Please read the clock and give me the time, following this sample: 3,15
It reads 8,28
